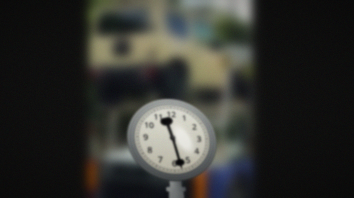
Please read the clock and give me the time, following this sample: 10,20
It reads 11,28
